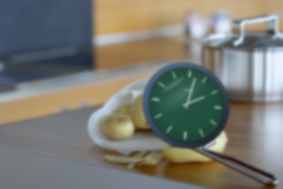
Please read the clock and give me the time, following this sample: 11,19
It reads 2,02
